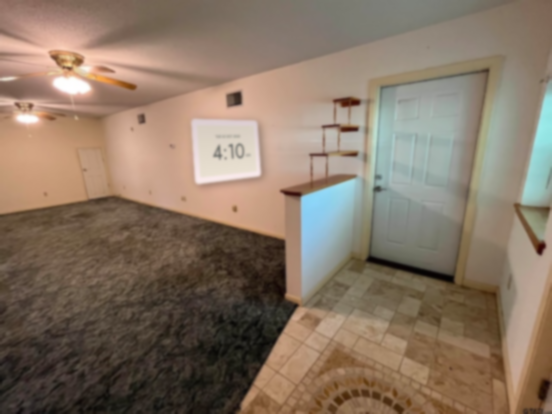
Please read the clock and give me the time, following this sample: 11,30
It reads 4,10
